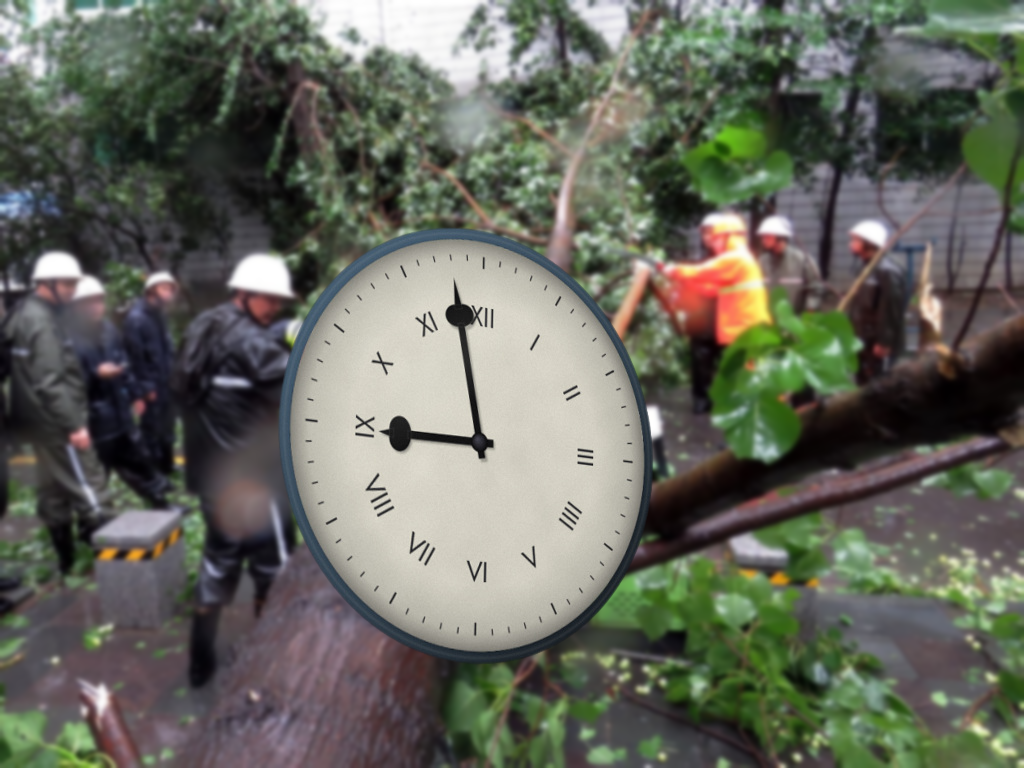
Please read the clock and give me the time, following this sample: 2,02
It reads 8,58
